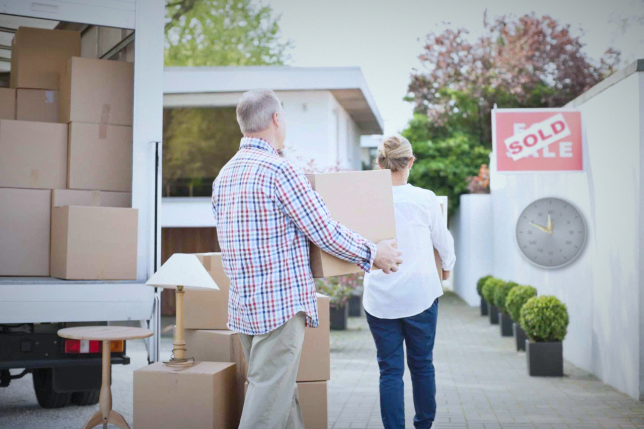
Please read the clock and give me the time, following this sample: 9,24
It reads 11,49
